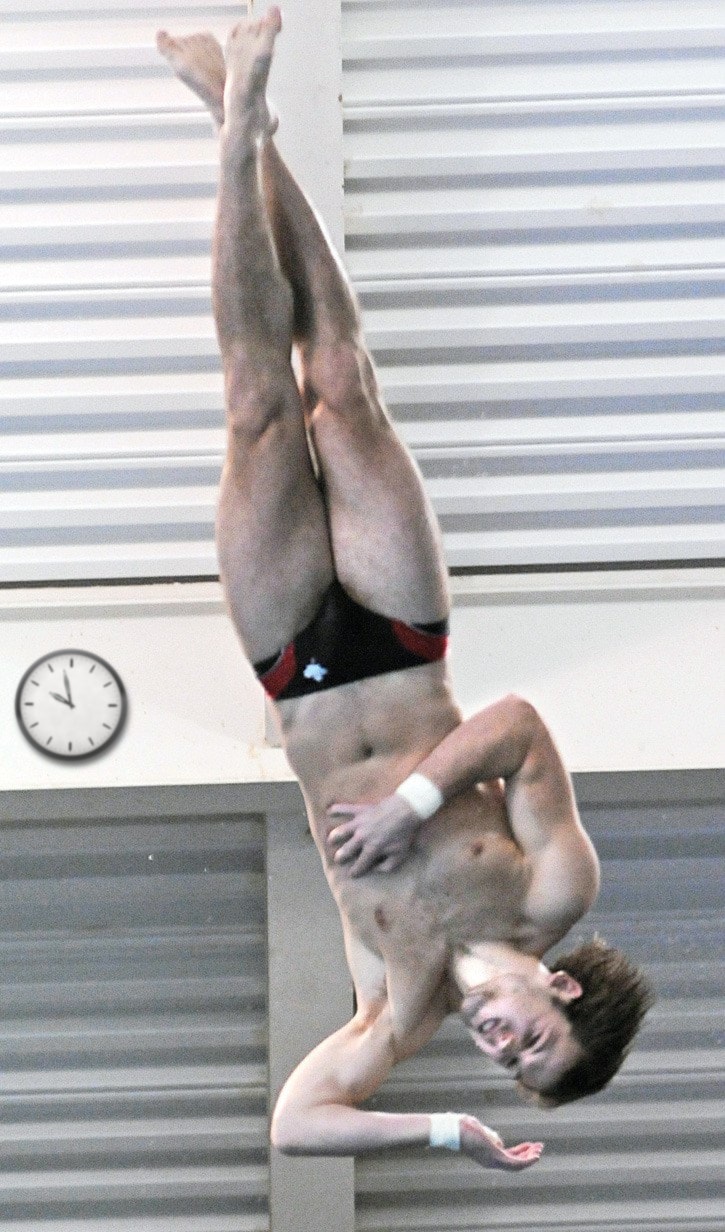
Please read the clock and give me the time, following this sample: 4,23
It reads 9,58
